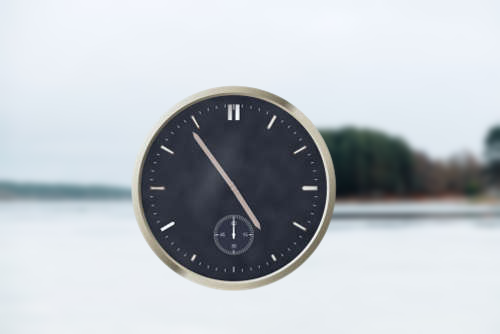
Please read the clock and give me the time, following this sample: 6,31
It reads 4,54
